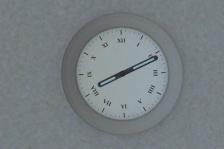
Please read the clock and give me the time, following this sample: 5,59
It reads 8,11
